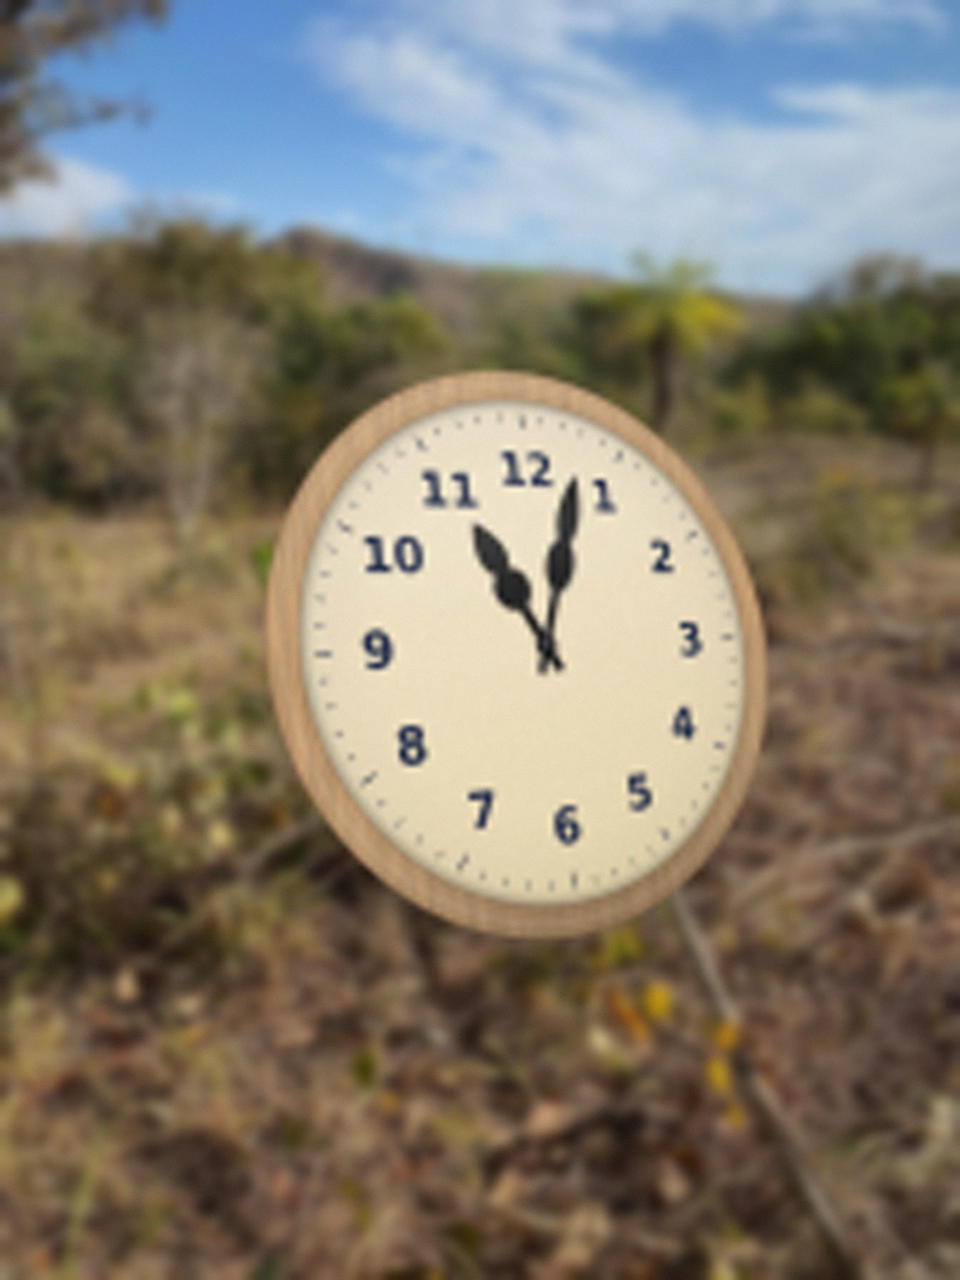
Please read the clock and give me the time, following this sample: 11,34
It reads 11,03
